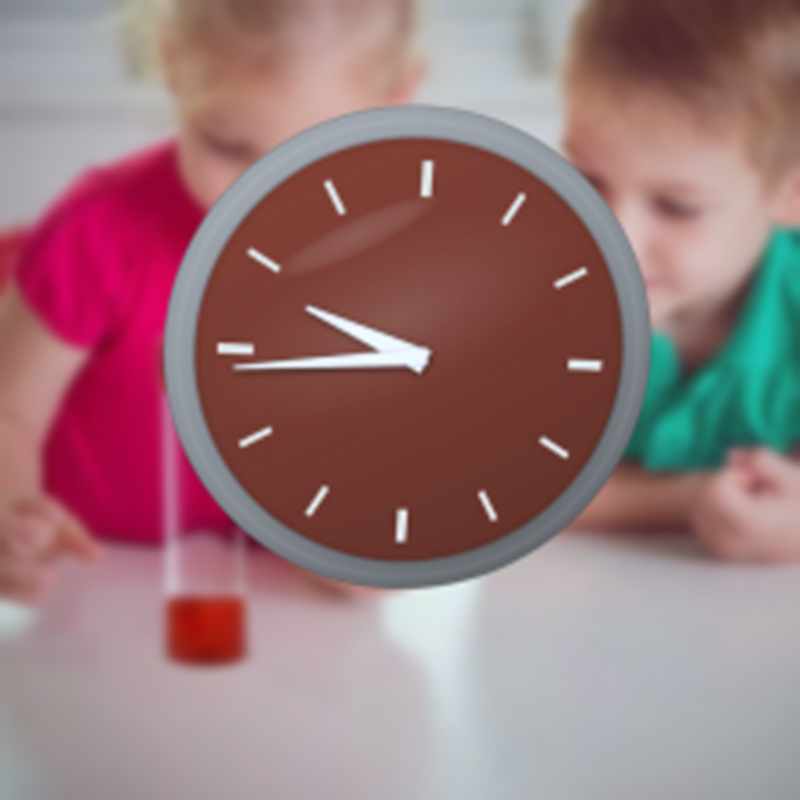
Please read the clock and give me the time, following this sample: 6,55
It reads 9,44
